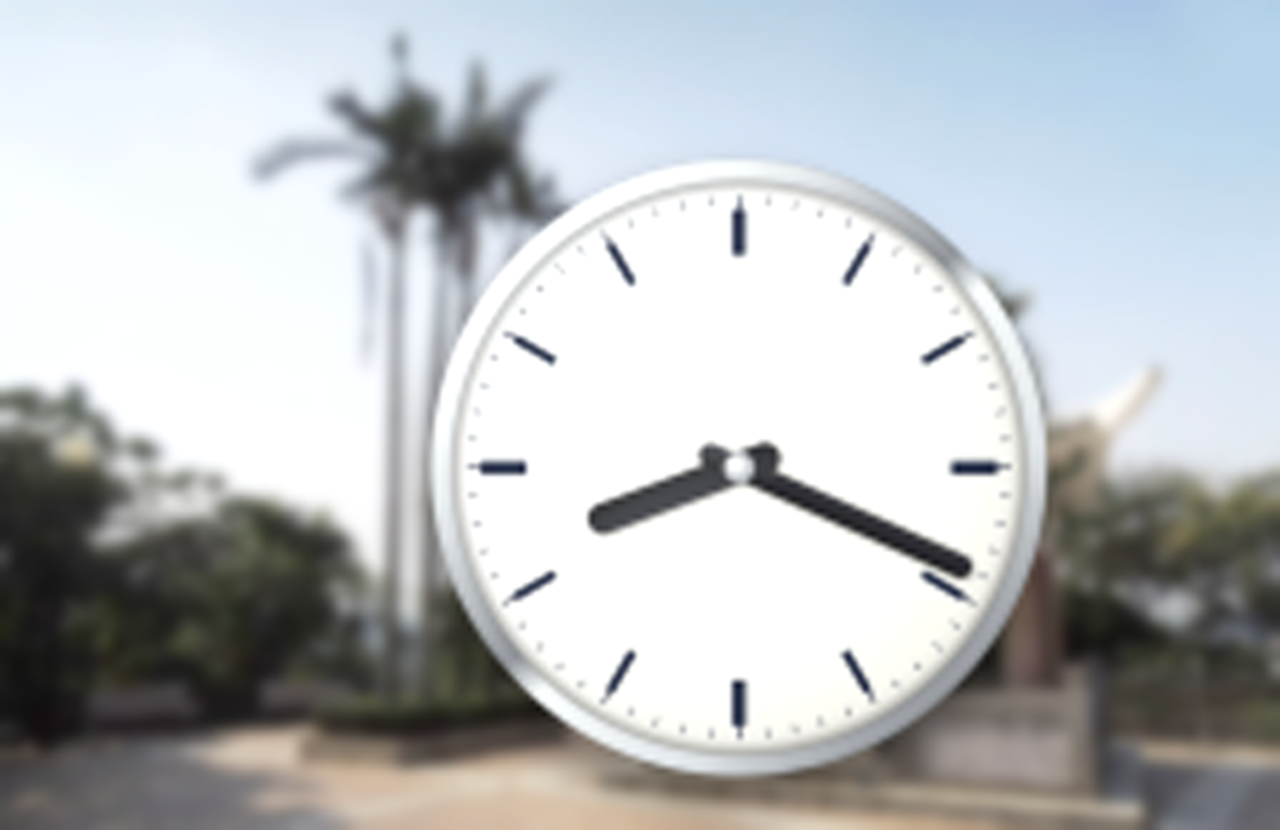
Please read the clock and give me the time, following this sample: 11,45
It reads 8,19
